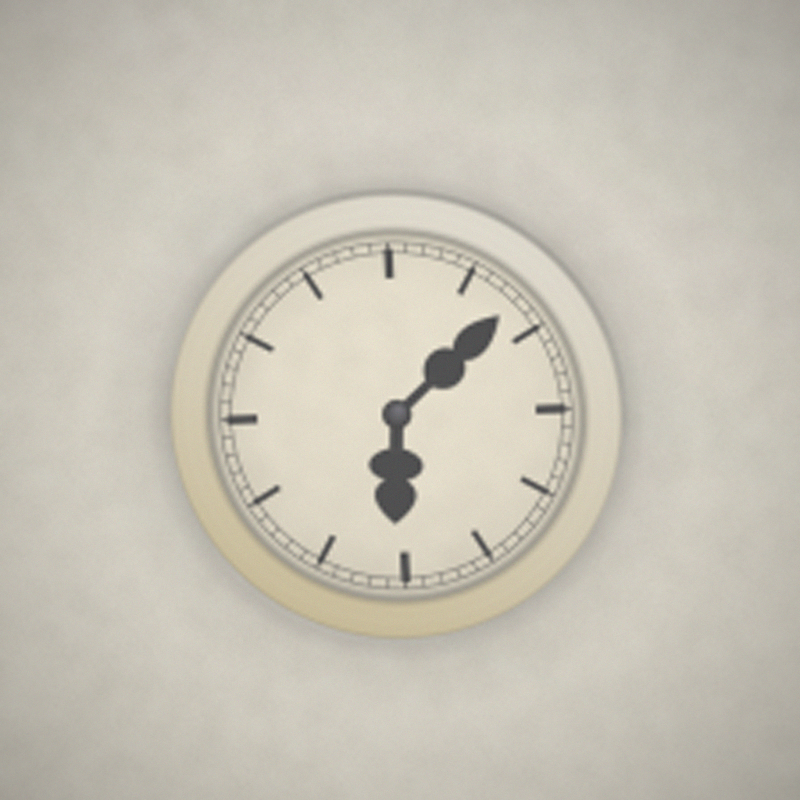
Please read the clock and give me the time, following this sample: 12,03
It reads 6,08
